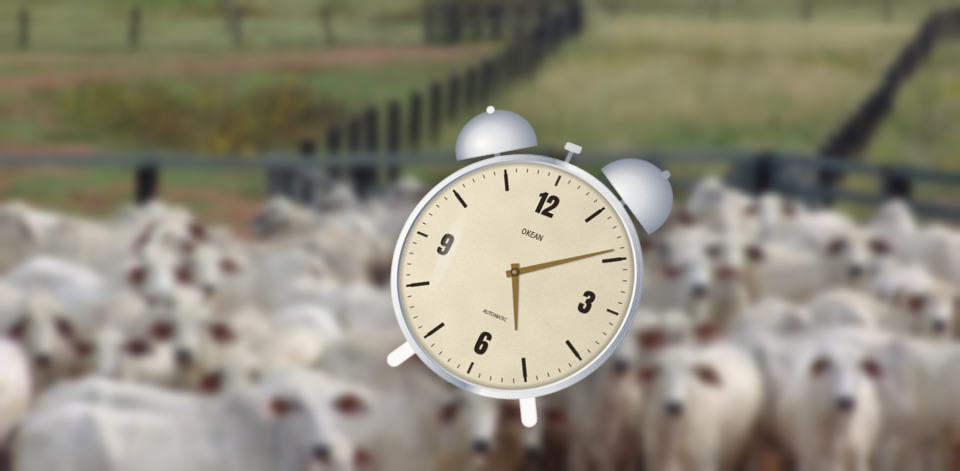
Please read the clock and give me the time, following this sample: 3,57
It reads 5,09
